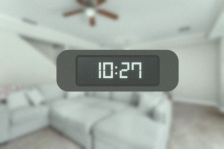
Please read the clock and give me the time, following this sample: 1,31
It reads 10,27
